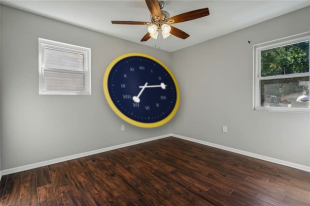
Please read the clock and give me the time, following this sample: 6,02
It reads 7,14
